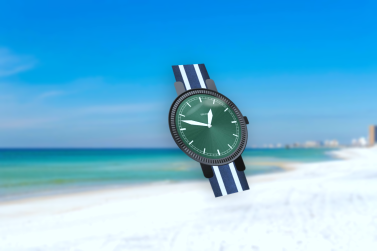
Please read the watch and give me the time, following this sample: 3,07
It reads 12,48
